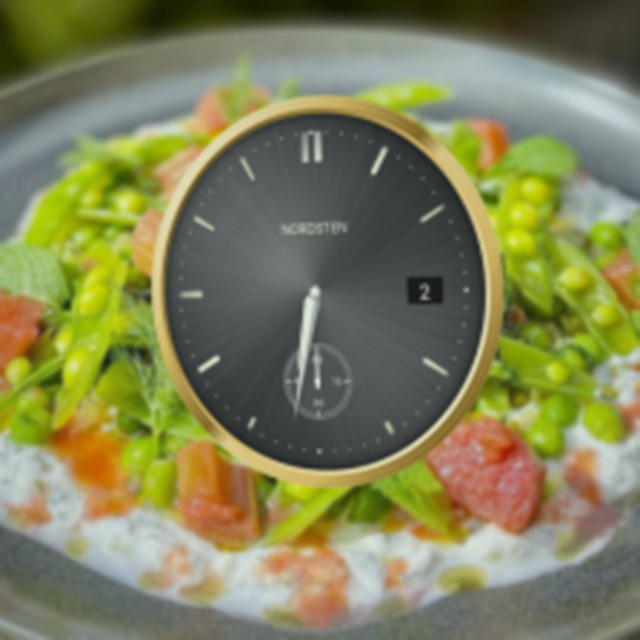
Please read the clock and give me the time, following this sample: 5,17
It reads 6,32
